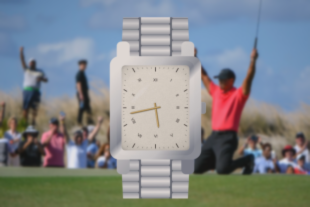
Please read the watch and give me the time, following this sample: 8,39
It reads 5,43
